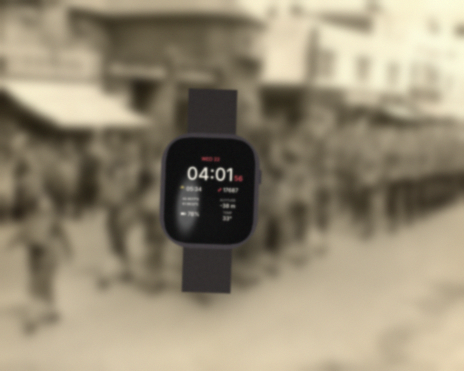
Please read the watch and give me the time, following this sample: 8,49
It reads 4,01
